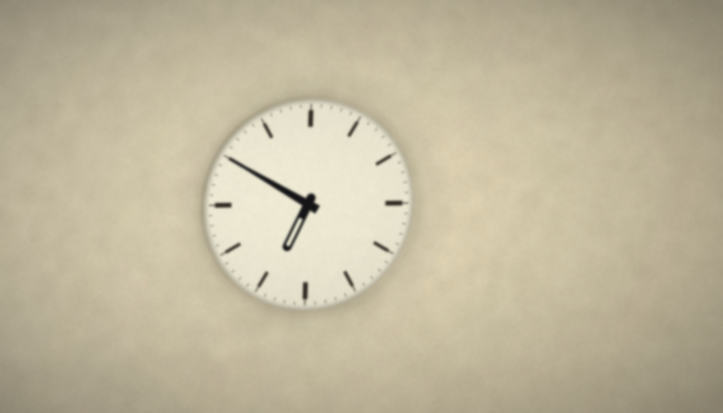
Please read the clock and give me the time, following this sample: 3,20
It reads 6,50
